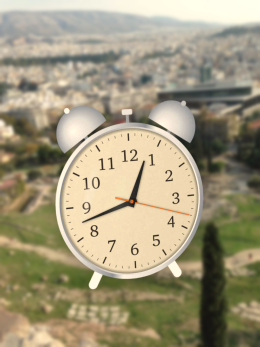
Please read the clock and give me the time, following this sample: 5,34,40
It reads 12,42,18
